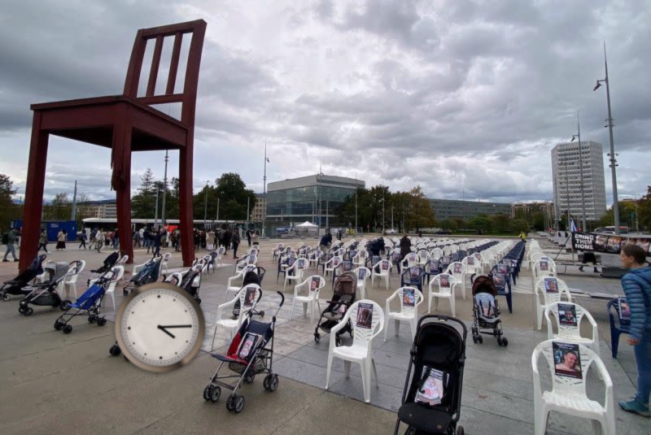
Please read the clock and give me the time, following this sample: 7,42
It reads 4,15
